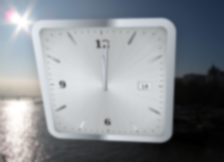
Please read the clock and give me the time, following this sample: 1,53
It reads 12,01
